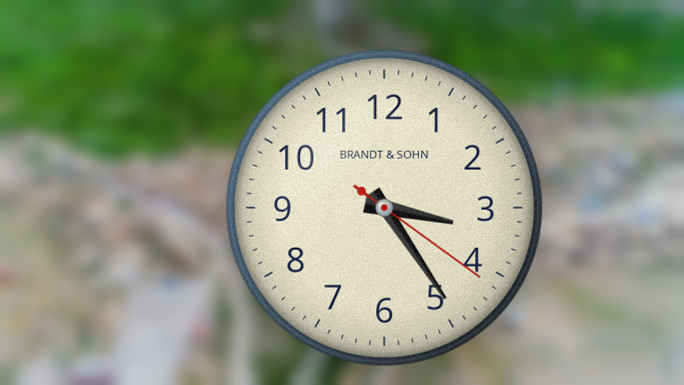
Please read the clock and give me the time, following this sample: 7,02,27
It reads 3,24,21
